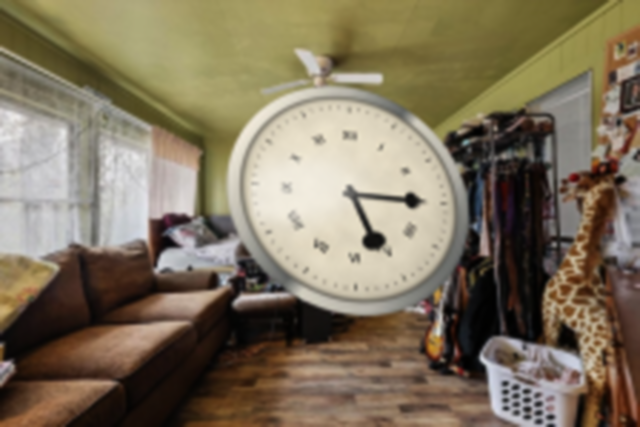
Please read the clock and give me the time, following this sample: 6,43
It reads 5,15
